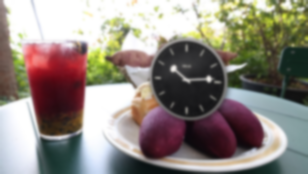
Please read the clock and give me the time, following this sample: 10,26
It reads 10,14
